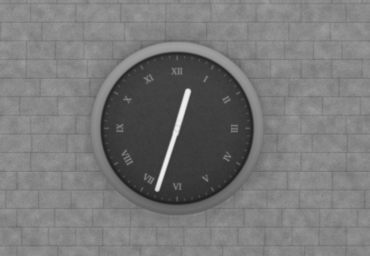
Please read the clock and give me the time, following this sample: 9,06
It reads 12,33
